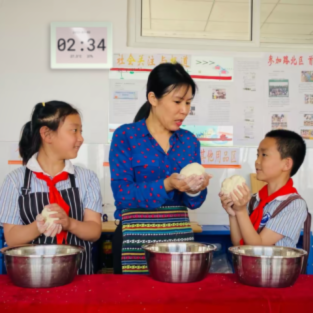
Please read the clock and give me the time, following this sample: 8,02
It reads 2,34
